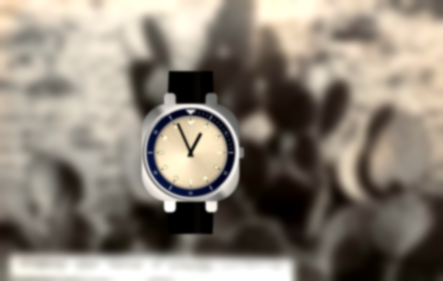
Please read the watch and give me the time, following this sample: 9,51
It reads 12,56
